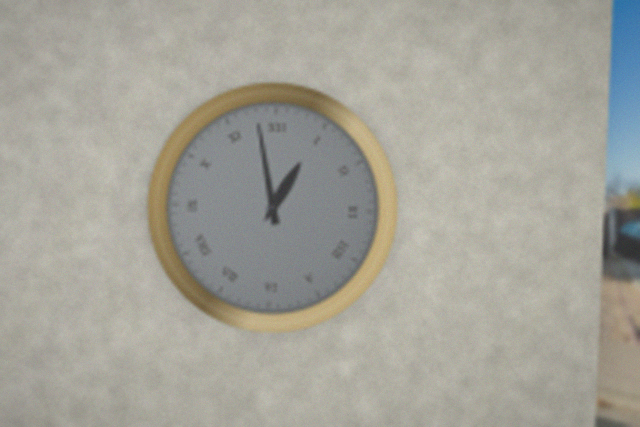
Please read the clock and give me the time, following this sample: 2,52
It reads 12,58
